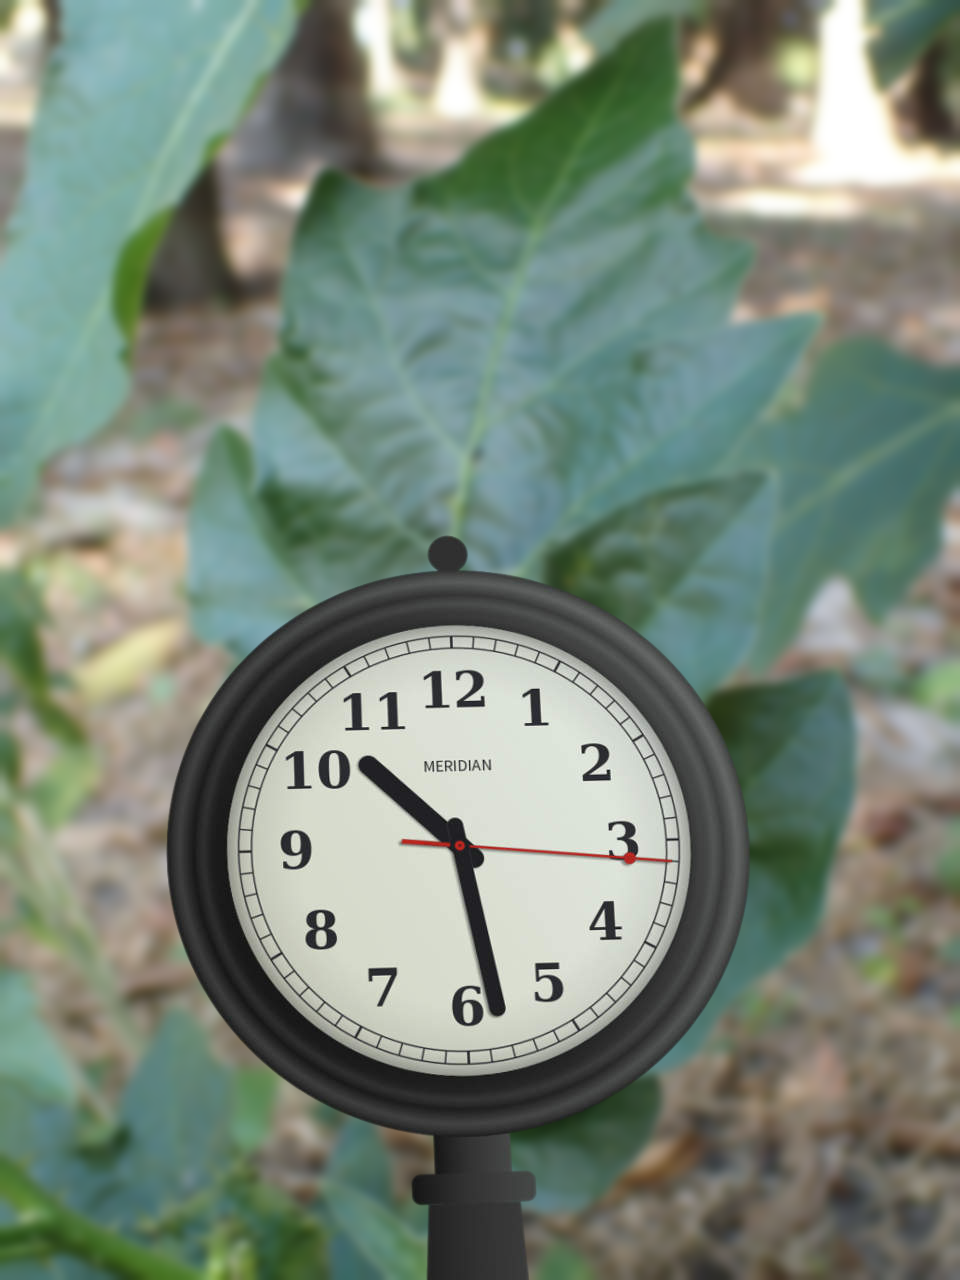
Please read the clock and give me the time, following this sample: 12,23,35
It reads 10,28,16
